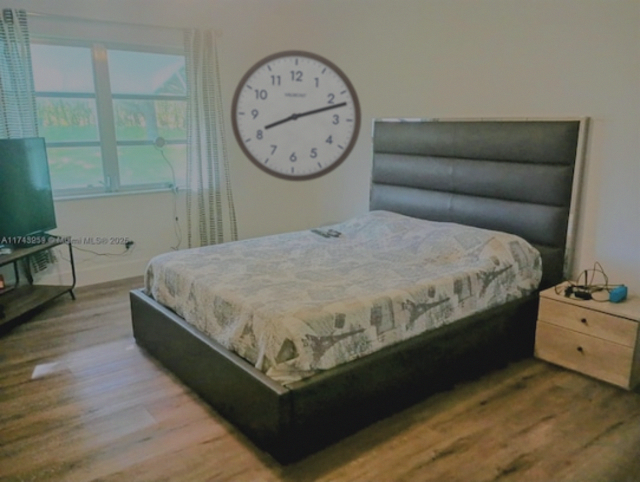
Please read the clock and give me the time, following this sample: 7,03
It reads 8,12
